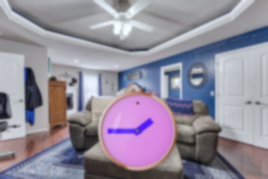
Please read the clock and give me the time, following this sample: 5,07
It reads 1,45
